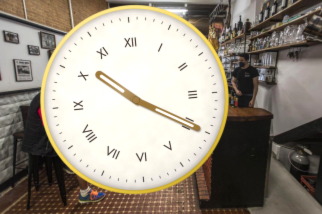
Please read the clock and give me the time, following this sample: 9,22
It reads 10,20
